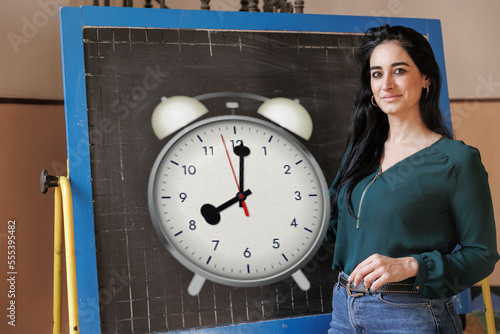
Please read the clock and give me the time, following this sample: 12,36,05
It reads 8,00,58
